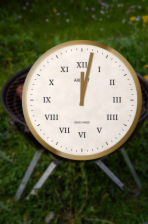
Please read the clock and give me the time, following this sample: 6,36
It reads 12,02
